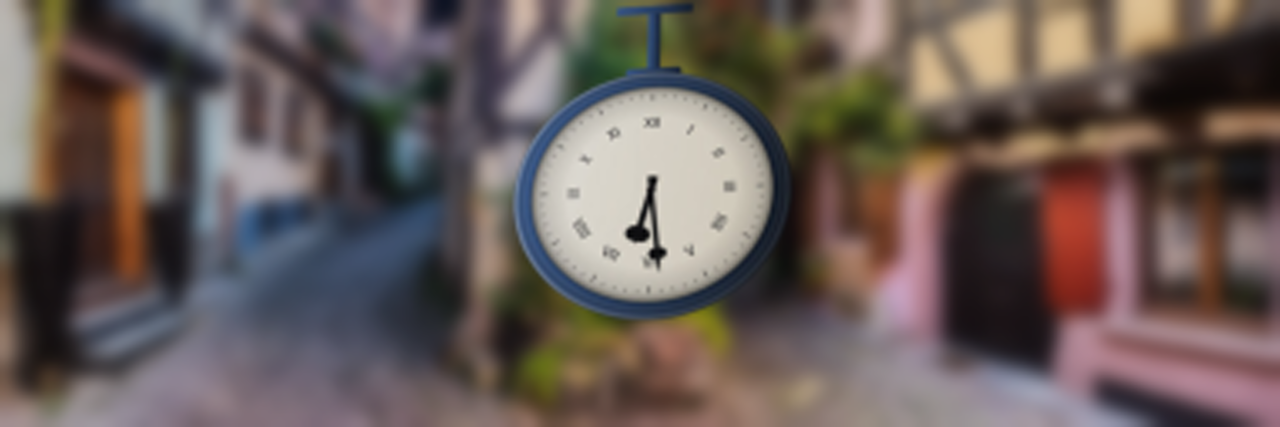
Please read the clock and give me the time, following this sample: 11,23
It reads 6,29
